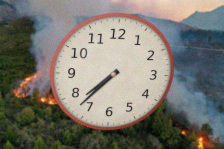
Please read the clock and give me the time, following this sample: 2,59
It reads 7,37
